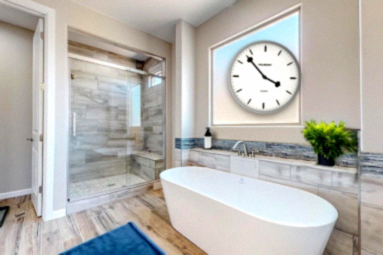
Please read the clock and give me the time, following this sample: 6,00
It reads 3,53
